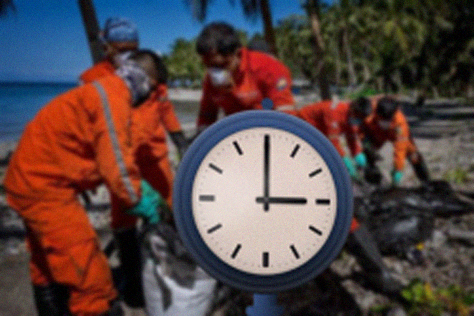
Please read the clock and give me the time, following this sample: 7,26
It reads 3,00
